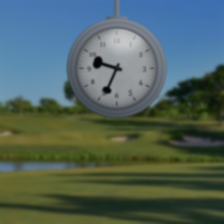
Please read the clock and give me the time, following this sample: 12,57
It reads 9,34
